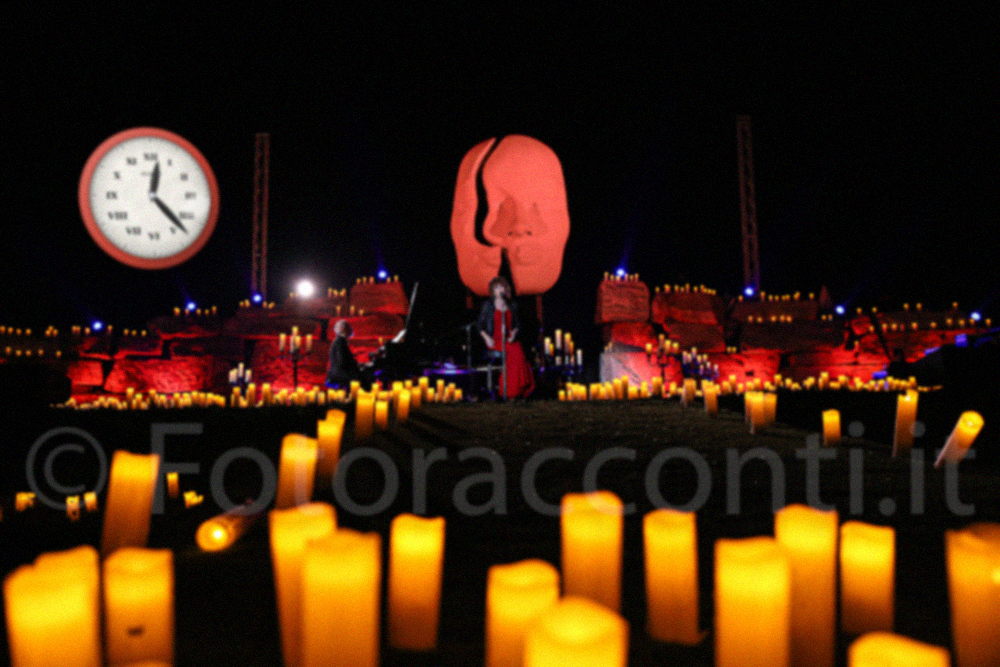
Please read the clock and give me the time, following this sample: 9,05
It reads 12,23
